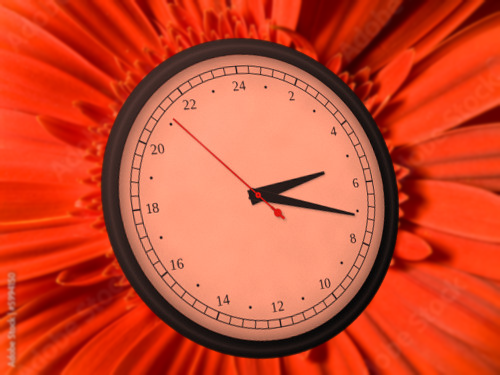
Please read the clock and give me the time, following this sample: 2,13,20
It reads 5,17,53
